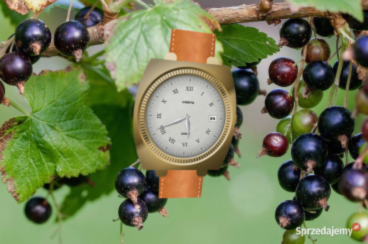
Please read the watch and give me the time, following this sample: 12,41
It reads 5,41
